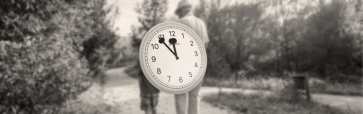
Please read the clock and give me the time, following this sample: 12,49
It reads 11,54
